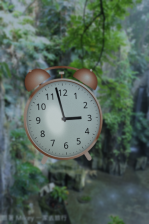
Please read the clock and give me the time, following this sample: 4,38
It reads 2,58
